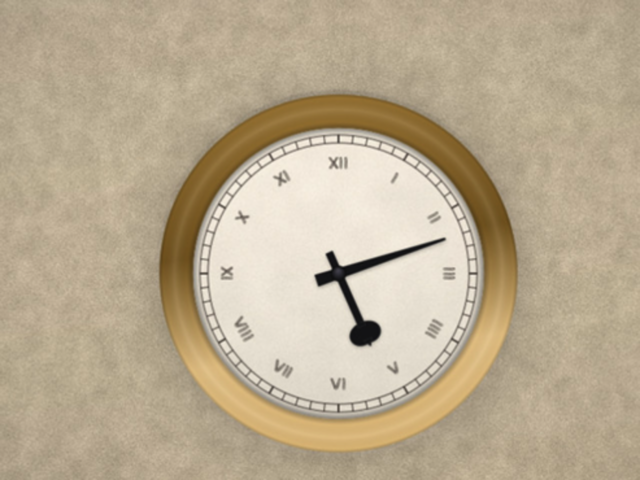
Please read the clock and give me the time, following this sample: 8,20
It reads 5,12
